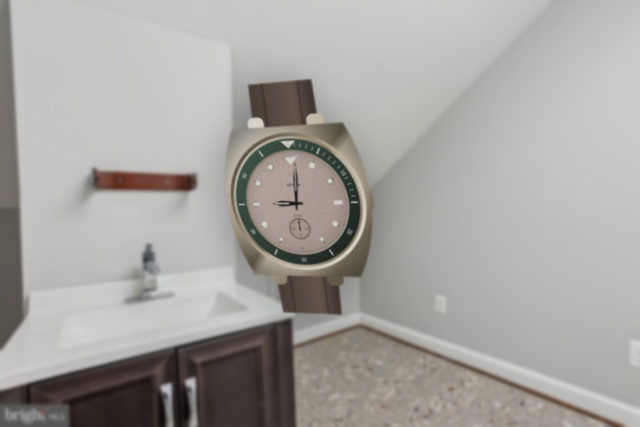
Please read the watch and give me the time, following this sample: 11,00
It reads 9,01
